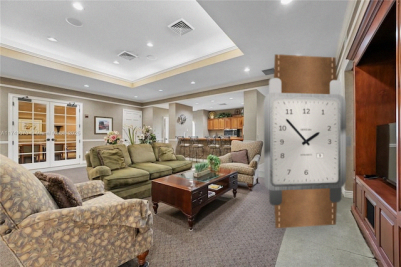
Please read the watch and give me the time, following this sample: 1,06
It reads 1,53
